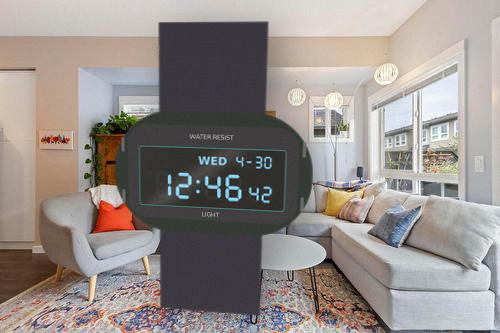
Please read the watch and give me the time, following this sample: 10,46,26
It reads 12,46,42
